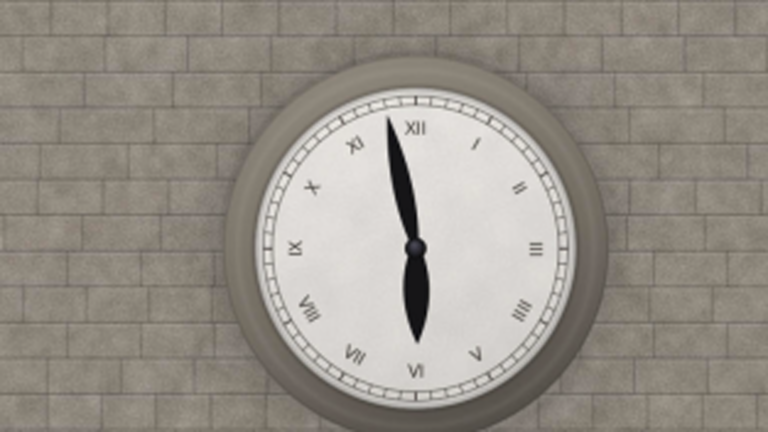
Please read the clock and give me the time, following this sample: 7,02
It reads 5,58
